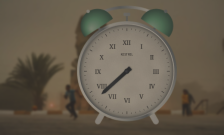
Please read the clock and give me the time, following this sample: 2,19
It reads 7,38
